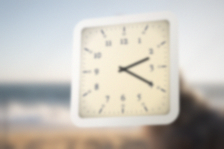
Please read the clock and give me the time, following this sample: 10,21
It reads 2,20
